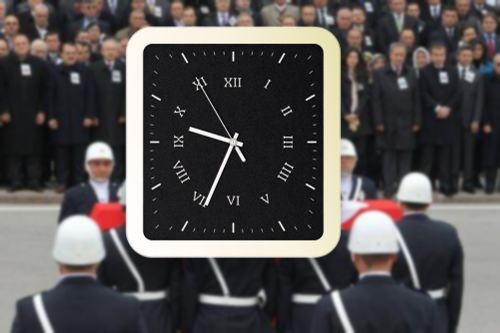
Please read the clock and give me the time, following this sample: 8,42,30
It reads 9,33,55
